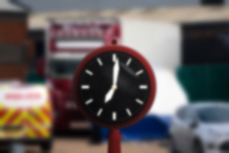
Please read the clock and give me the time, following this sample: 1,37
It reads 7,01
